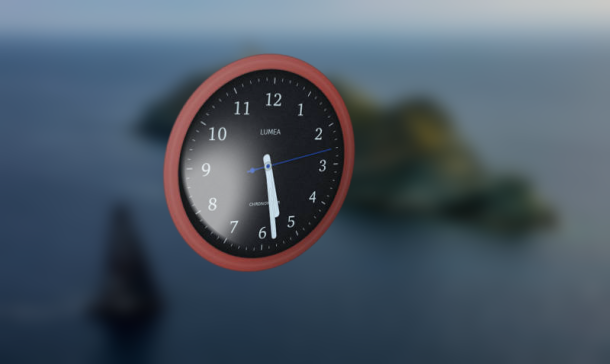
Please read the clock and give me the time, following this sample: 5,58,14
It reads 5,28,13
